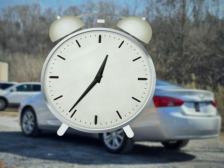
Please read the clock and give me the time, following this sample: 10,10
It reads 12,36
